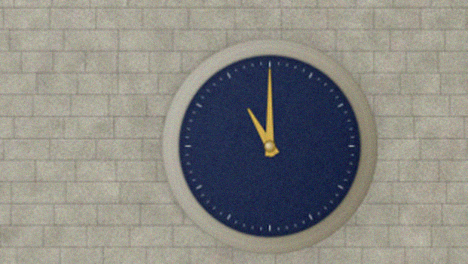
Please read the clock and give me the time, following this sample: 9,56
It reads 11,00
